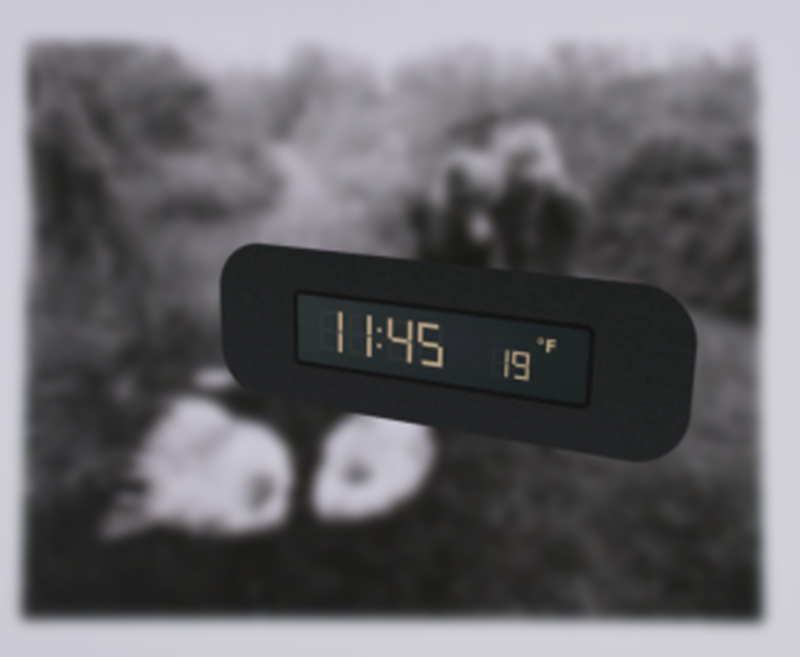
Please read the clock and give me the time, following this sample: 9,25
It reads 11,45
